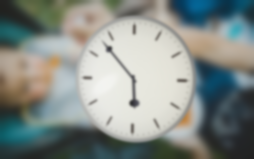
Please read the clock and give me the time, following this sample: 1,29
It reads 5,53
